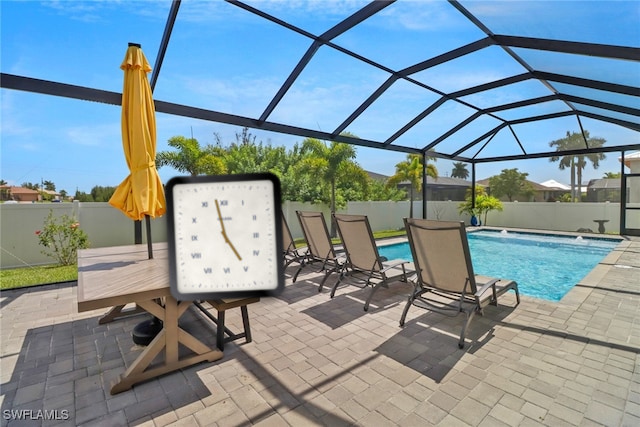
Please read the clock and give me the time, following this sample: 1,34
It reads 4,58
